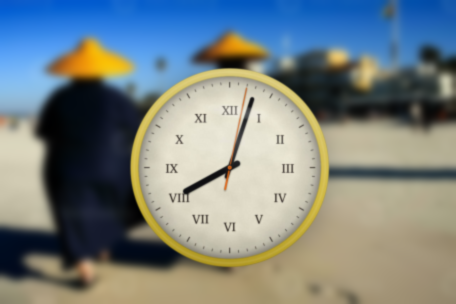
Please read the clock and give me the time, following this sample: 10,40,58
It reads 8,03,02
